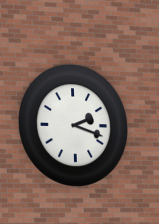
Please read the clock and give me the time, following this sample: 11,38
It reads 2,18
